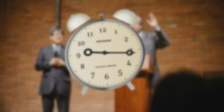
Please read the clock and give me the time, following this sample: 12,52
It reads 9,16
